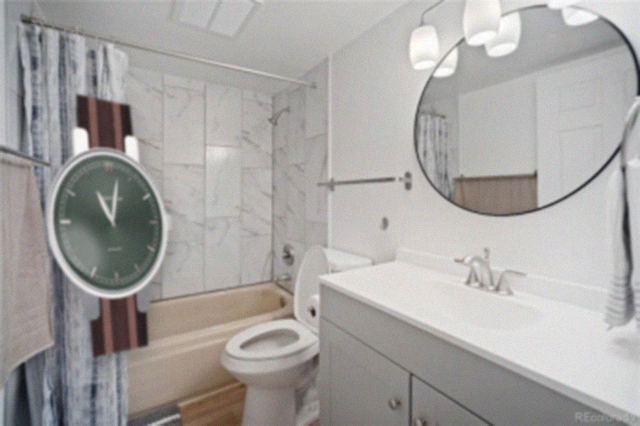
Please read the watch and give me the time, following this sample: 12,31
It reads 11,02
